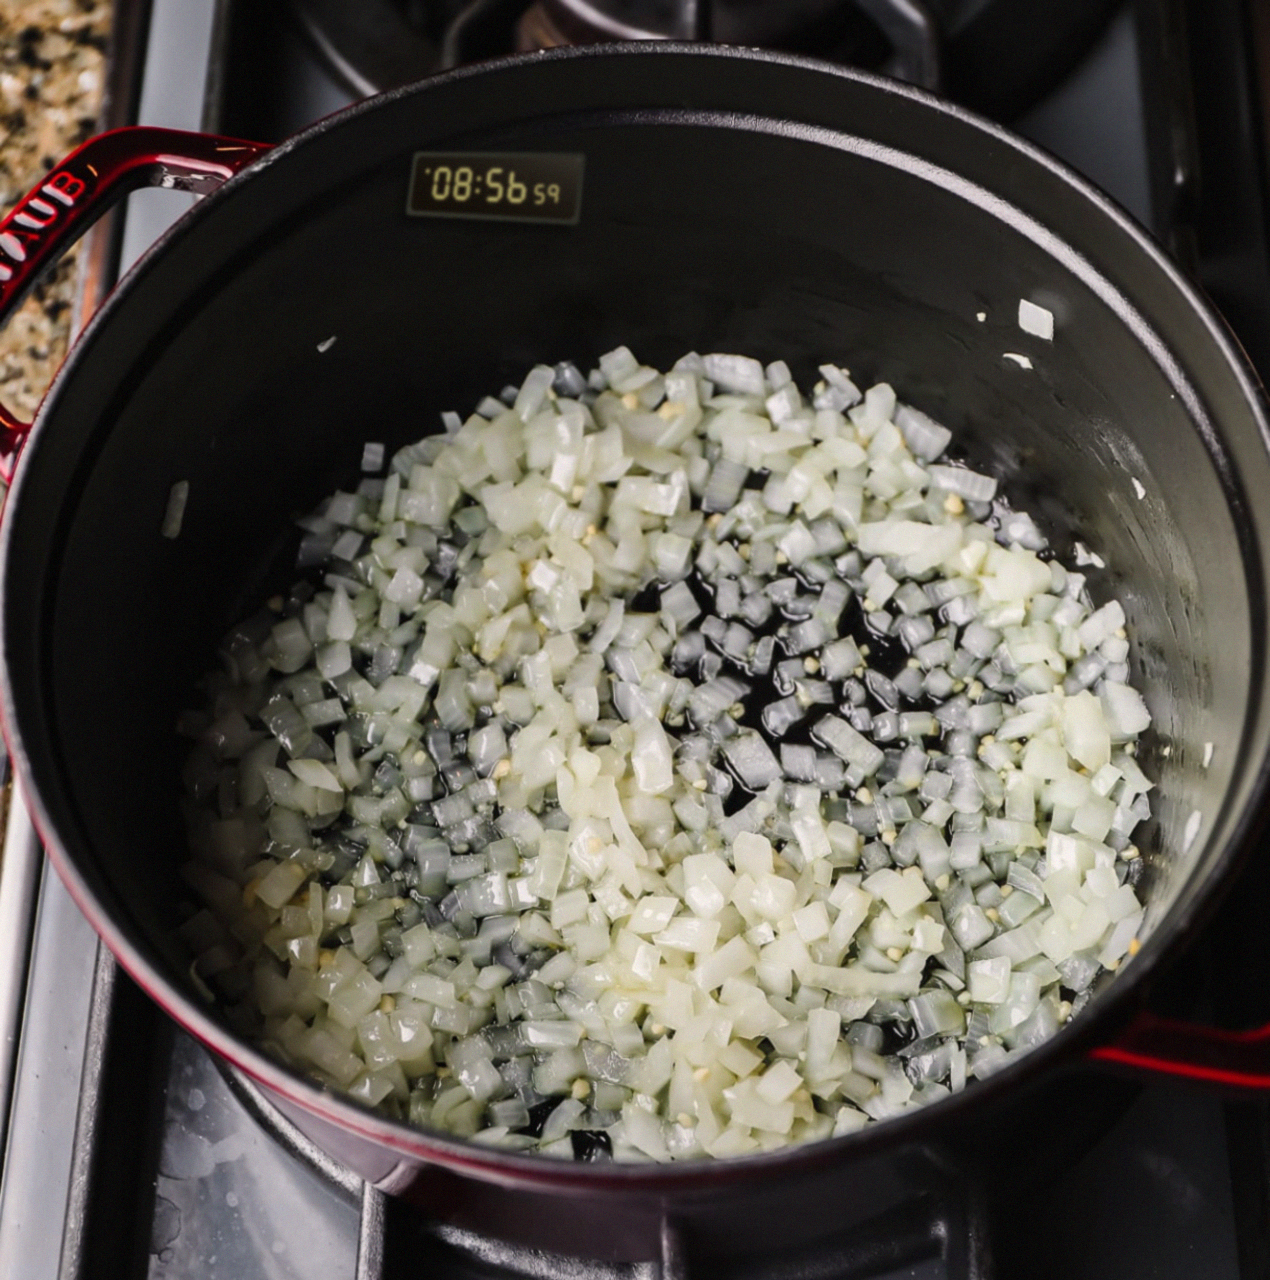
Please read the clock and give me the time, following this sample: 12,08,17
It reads 8,56,59
